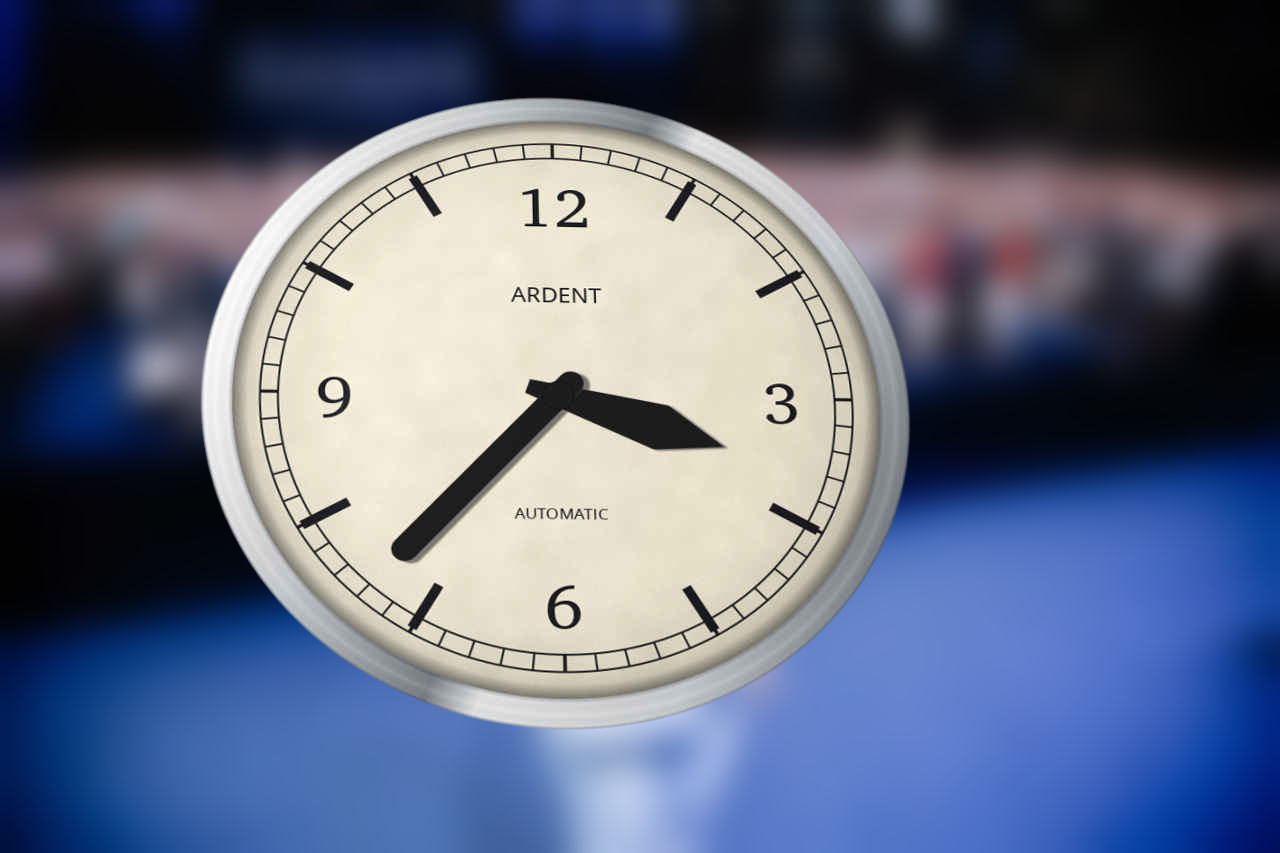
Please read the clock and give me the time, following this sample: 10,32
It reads 3,37
